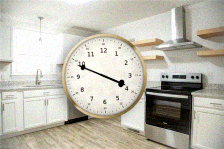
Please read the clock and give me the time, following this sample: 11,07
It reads 3,49
